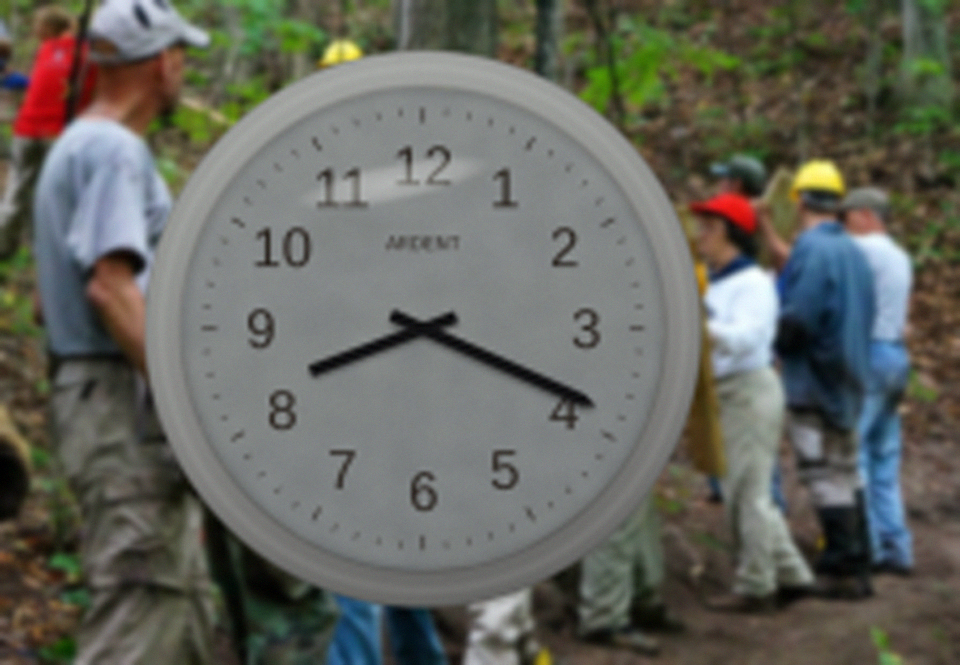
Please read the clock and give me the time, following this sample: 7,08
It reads 8,19
